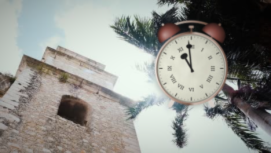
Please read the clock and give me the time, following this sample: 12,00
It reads 10,59
